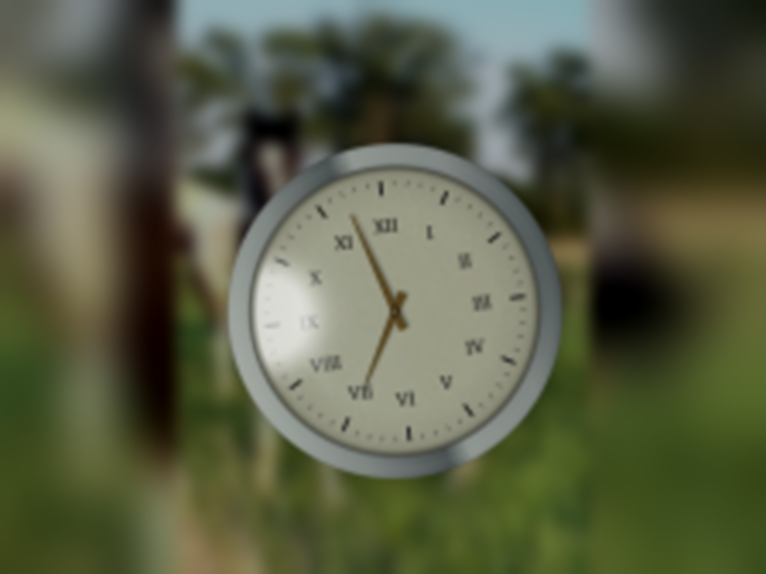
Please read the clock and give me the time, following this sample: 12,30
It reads 6,57
